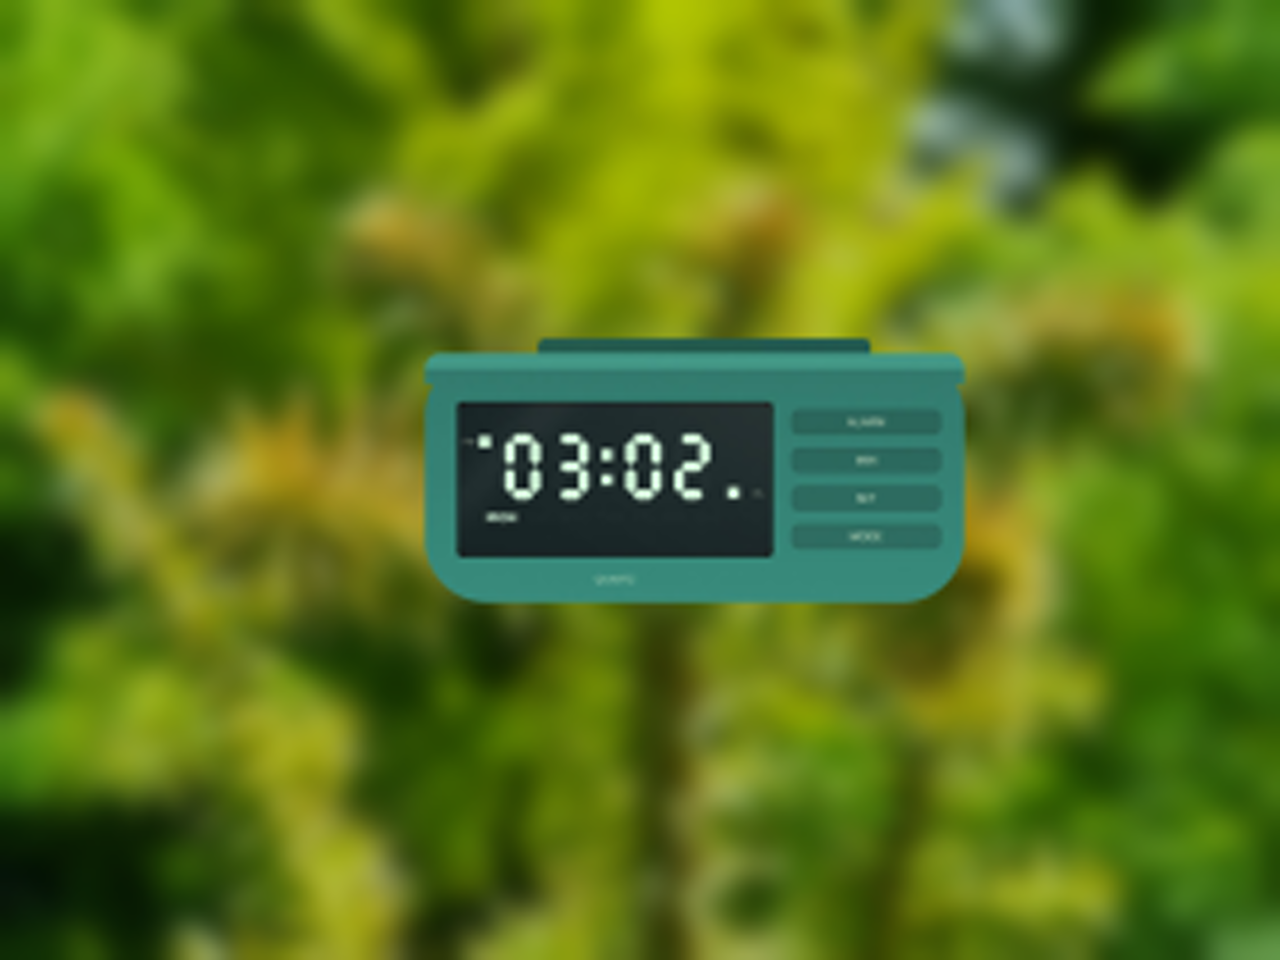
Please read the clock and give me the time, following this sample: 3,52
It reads 3,02
